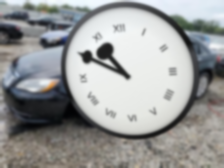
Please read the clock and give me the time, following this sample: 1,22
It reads 10,50
